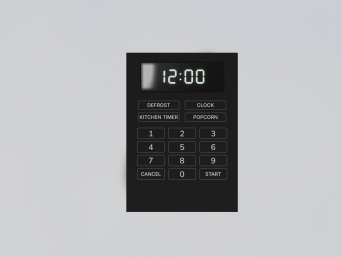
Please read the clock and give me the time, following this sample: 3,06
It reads 12,00
